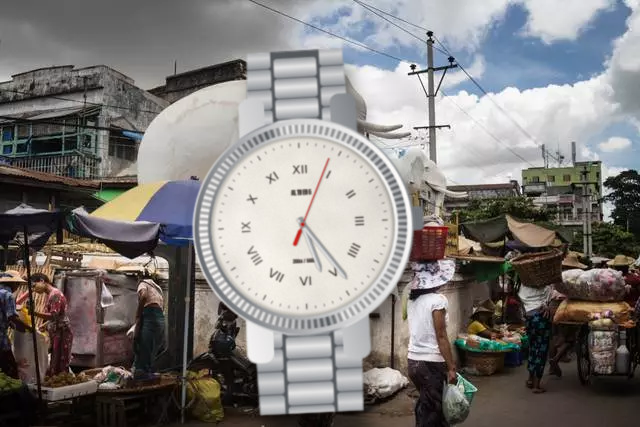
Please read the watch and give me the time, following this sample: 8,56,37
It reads 5,24,04
